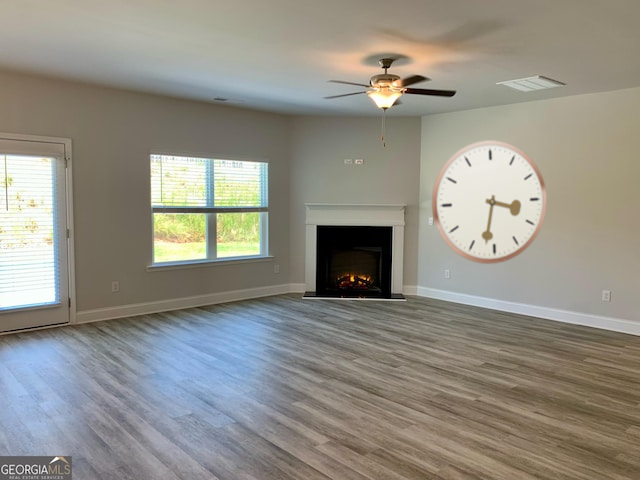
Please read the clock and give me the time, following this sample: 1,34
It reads 3,32
